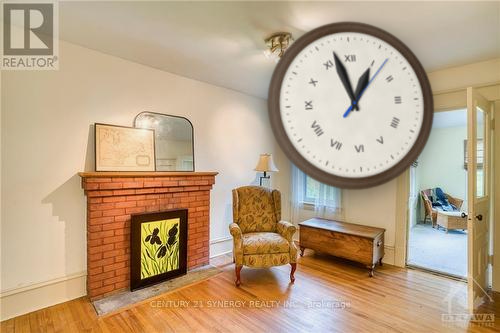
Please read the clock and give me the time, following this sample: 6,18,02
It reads 12,57,07
